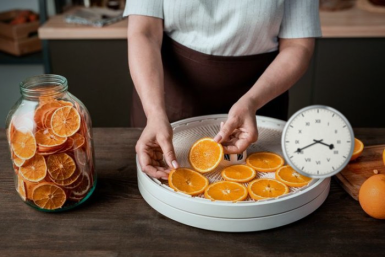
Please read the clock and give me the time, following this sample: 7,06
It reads 3,41
